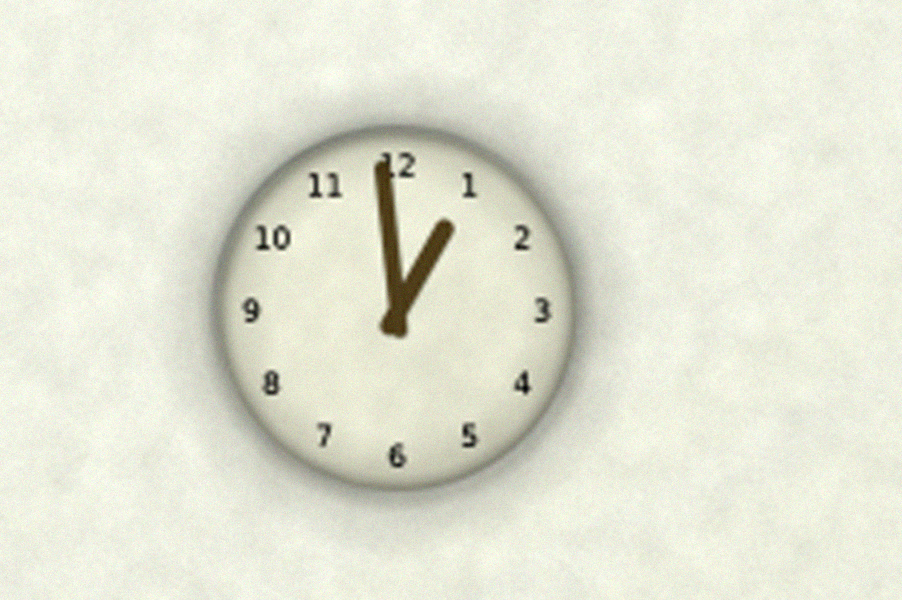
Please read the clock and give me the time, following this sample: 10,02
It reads 12,59
